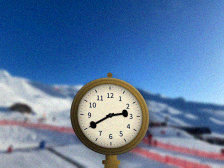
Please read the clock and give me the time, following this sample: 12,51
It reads 2,40
